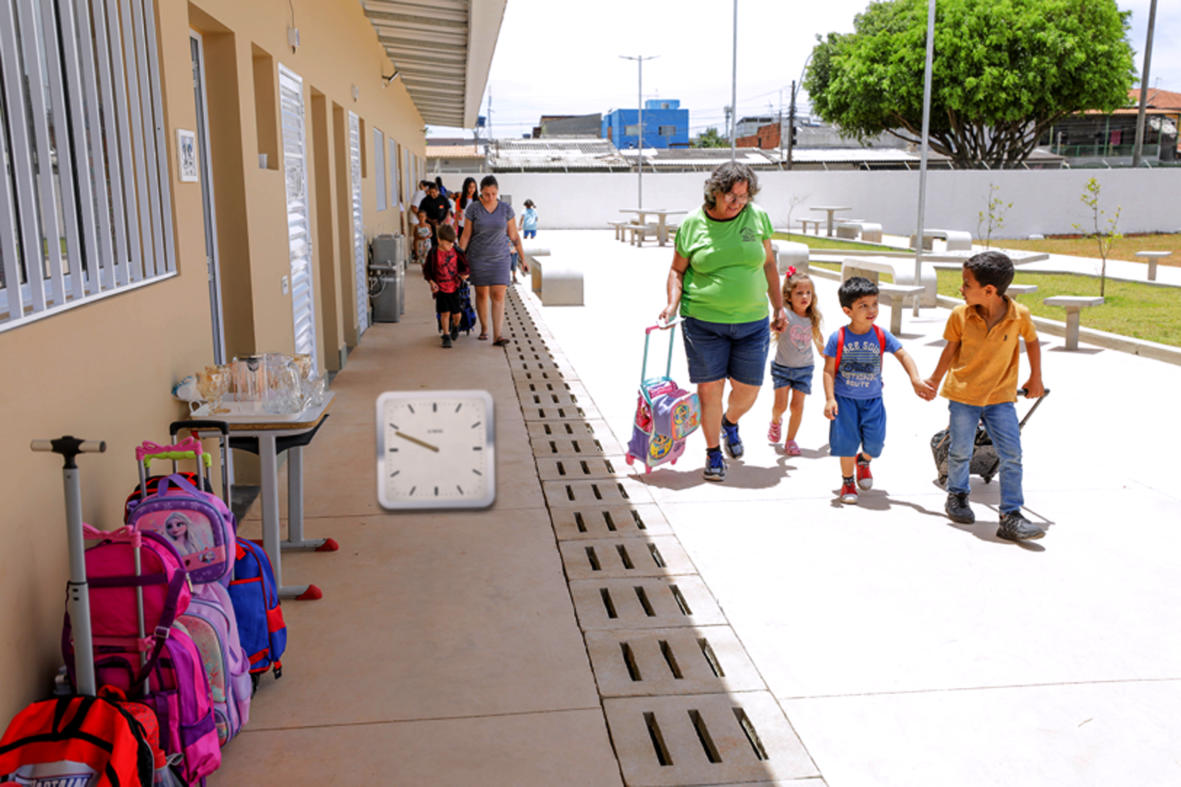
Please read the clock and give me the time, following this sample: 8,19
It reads 9,49
